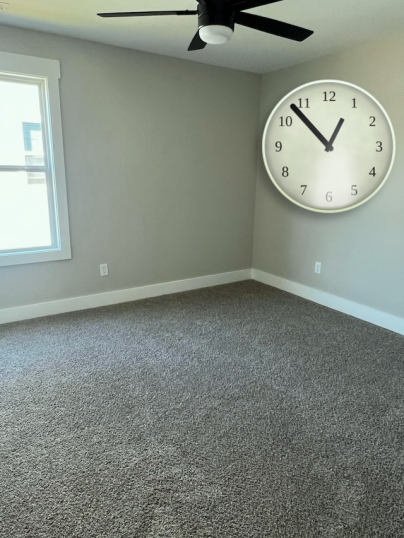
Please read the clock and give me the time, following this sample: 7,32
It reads 12,53
